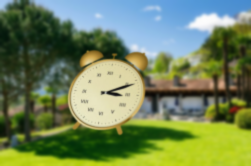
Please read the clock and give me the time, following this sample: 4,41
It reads 3,11
